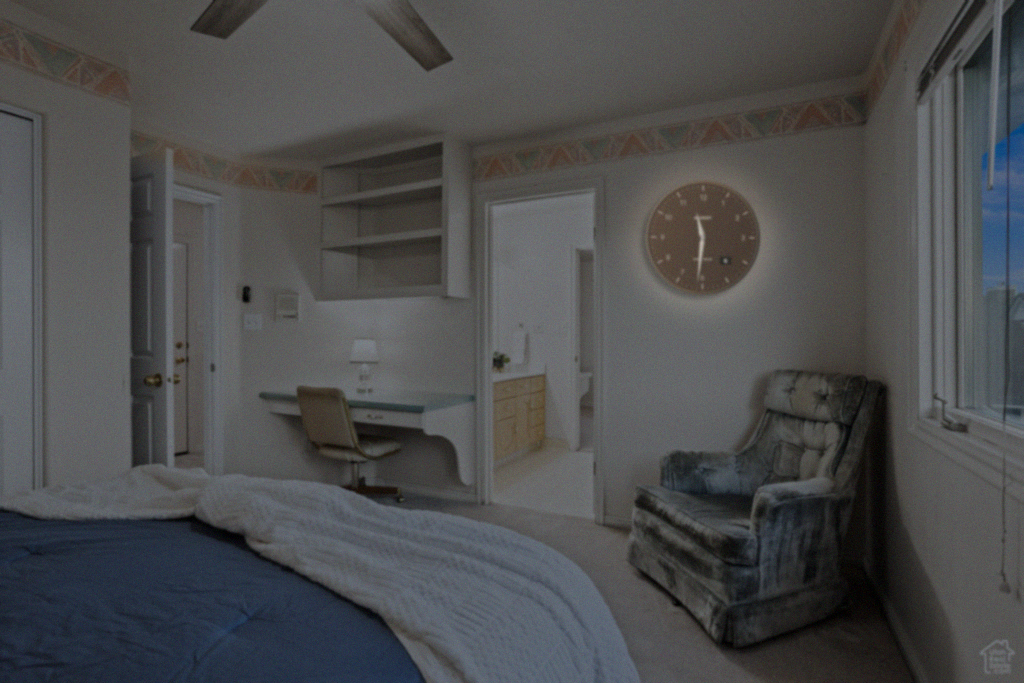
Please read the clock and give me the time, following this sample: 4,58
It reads 11,31
